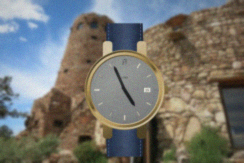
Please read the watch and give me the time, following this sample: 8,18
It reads 4,56
